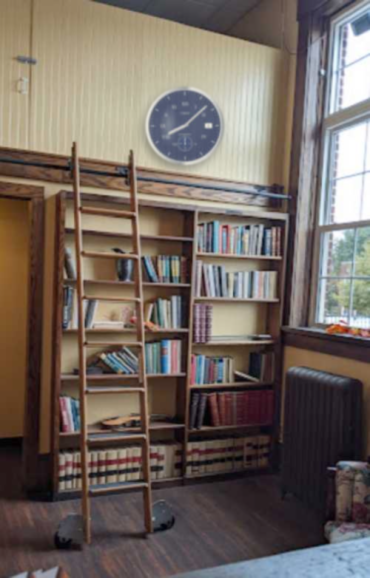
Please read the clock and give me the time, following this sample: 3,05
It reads 8,08
